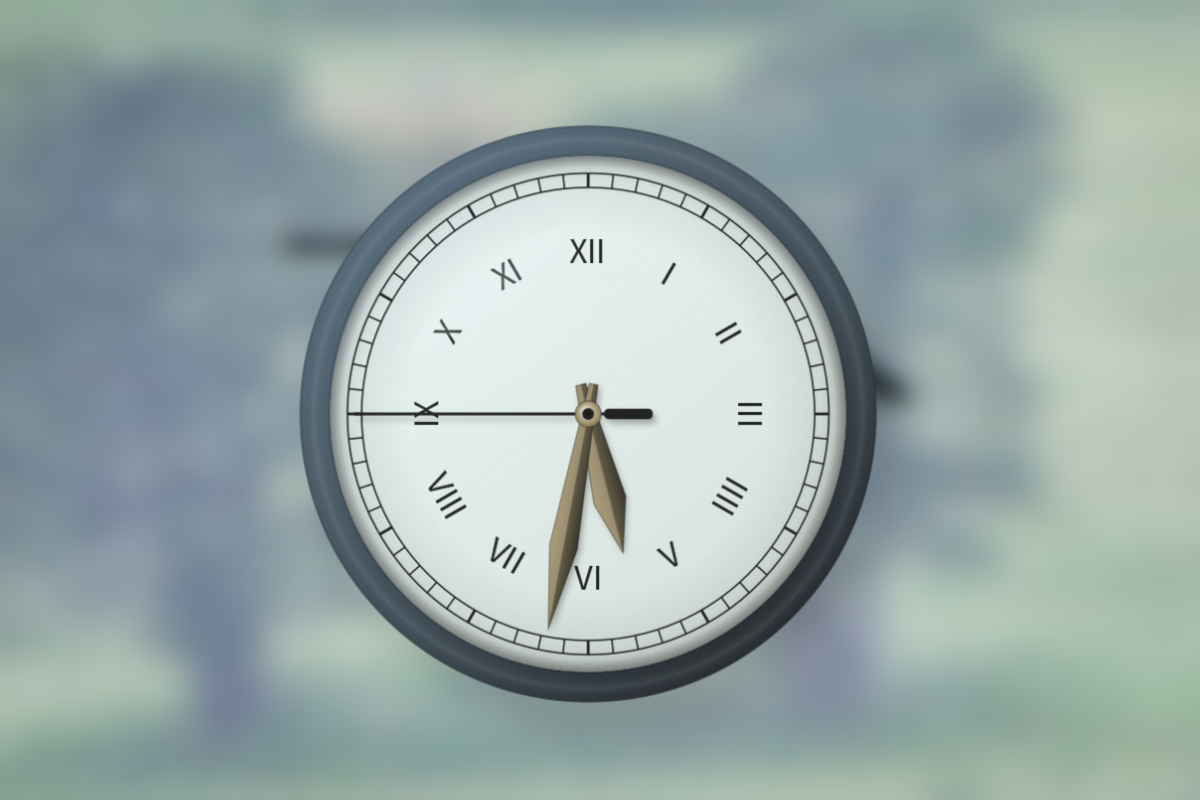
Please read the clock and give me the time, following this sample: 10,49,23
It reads 5,31,45
